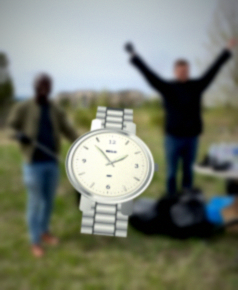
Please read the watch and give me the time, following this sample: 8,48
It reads 1,53
